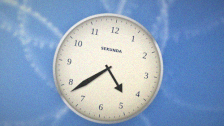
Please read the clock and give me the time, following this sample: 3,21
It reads 4,38
